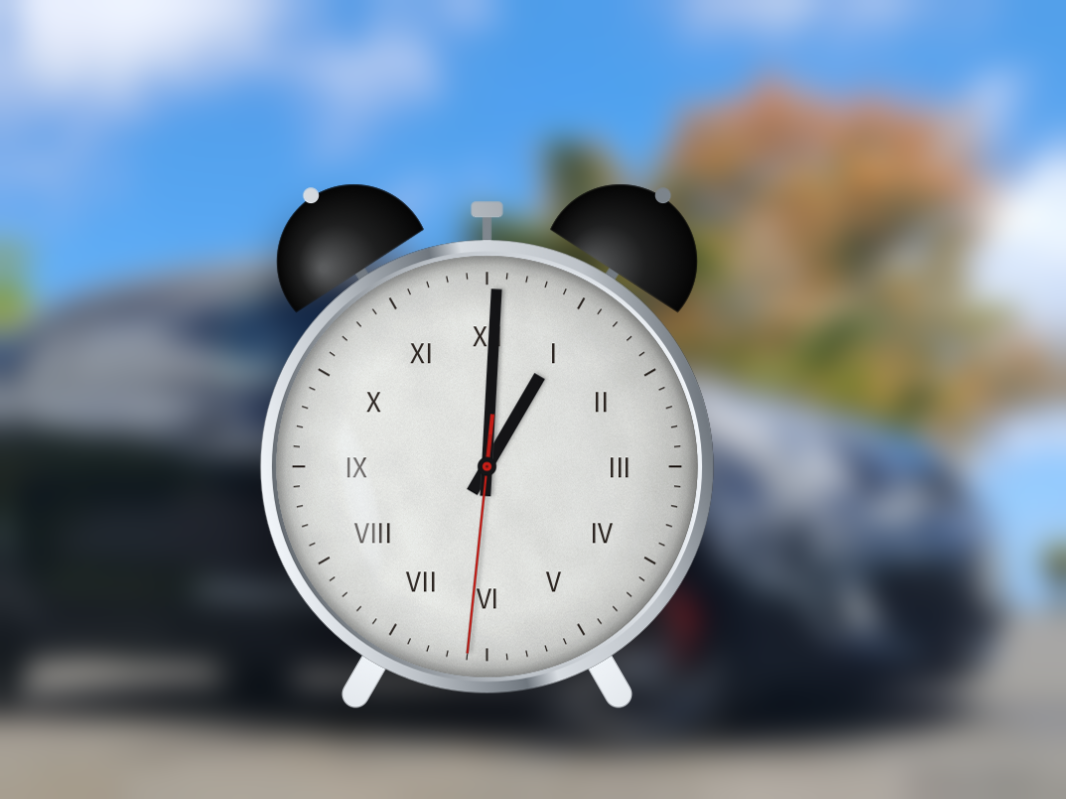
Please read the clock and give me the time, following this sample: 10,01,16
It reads 1,00,31
